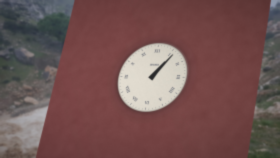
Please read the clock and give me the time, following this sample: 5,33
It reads 1,06
